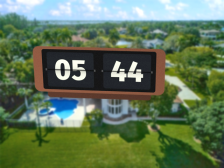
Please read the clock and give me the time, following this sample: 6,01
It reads 5,44
